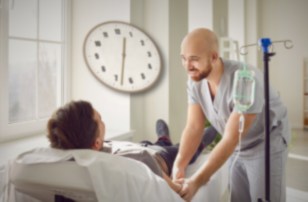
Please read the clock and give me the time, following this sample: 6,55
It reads 12,33
